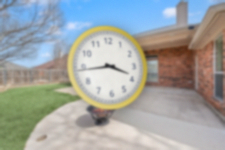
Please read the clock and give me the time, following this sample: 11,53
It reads 3,44
